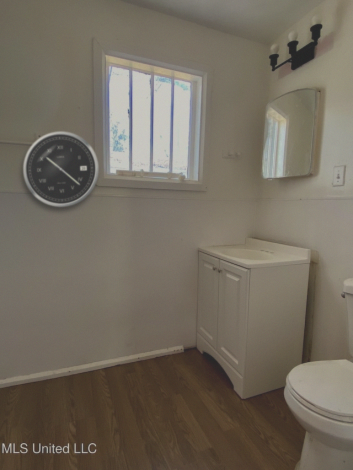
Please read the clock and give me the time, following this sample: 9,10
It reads 10,22
